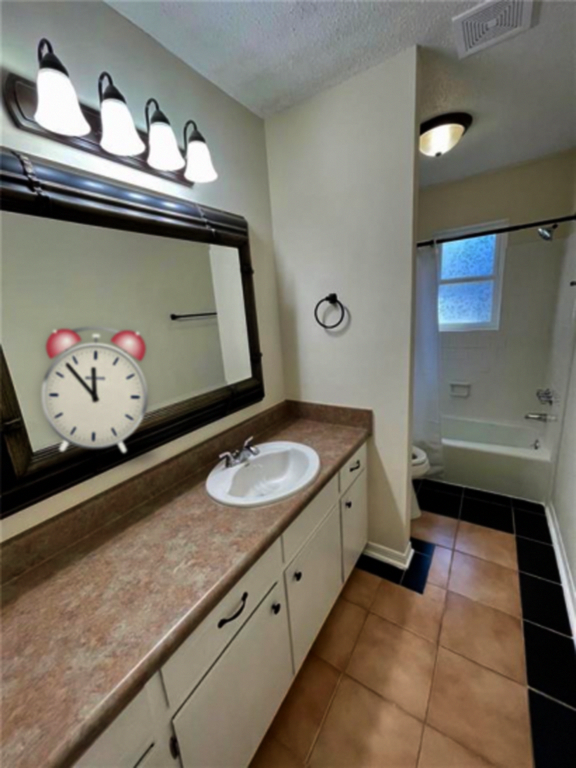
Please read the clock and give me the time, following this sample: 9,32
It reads 11,53
